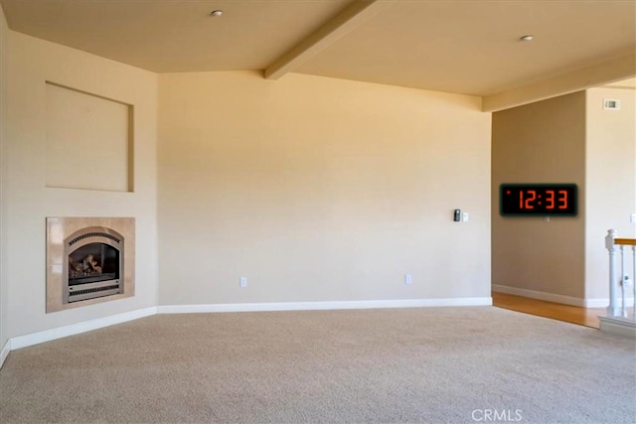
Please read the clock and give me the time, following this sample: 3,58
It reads 12,33
